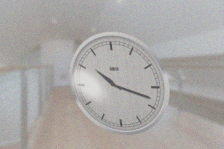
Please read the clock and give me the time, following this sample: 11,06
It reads 10,18
